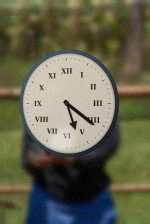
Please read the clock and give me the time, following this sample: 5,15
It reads 5,21
